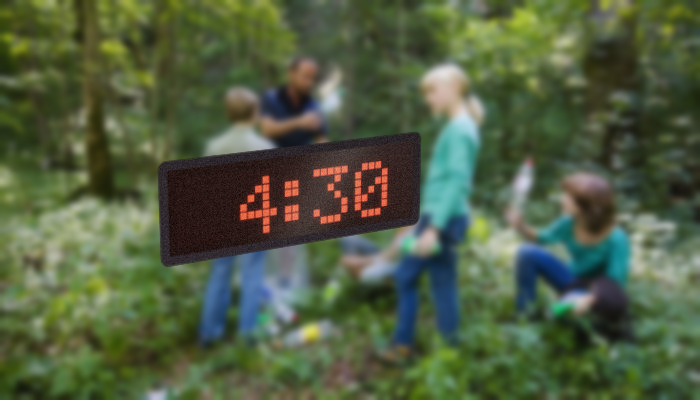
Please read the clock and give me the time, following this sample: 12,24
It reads 4,30
